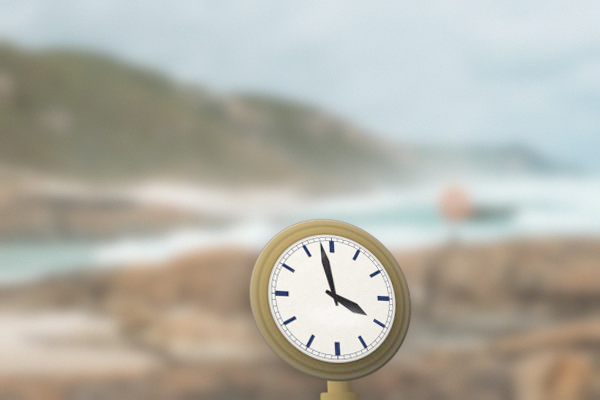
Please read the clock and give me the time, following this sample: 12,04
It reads 3,58
